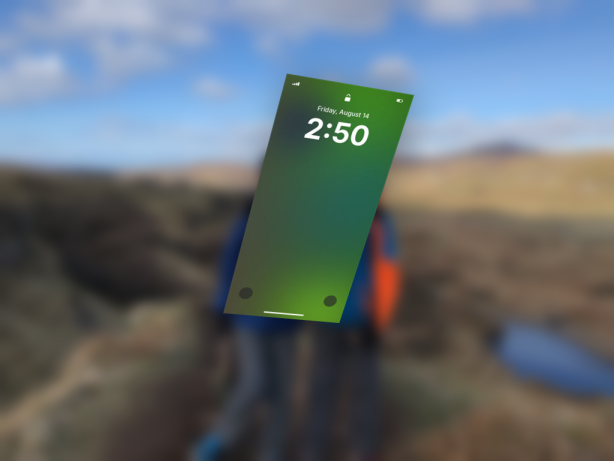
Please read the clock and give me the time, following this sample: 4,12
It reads 2,50
